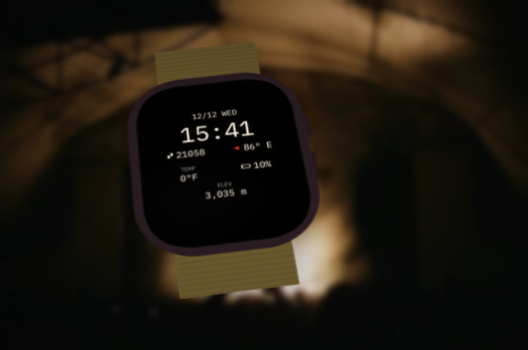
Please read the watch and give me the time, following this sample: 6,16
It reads 15,41
